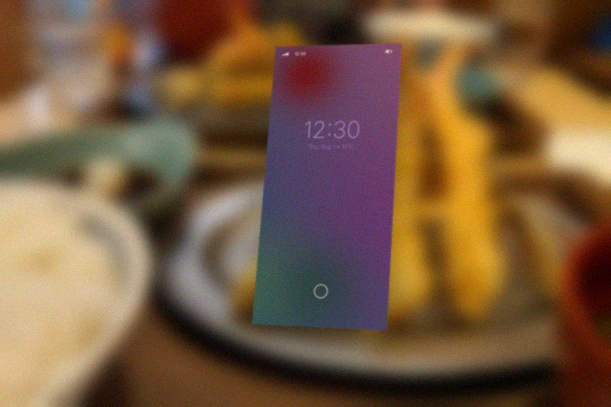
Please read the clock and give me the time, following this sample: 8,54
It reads 12,30
